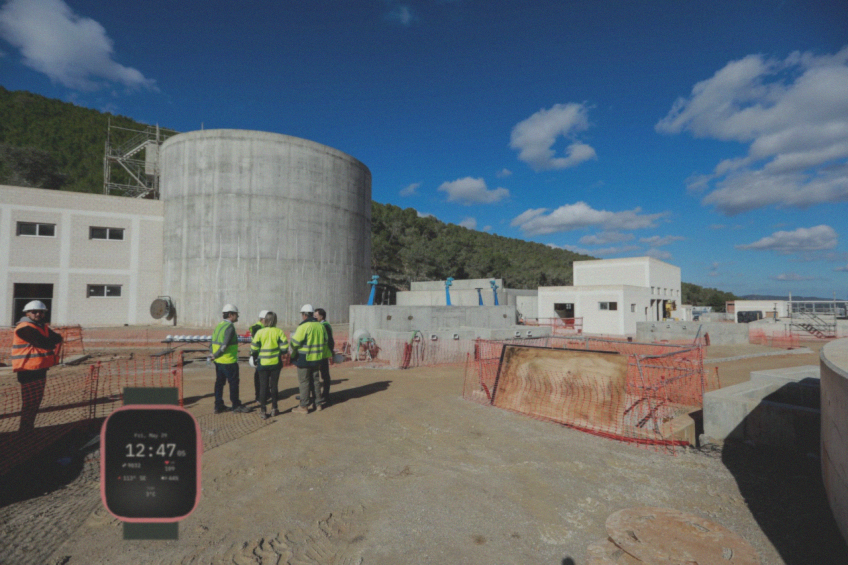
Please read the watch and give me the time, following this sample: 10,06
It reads 12,47
